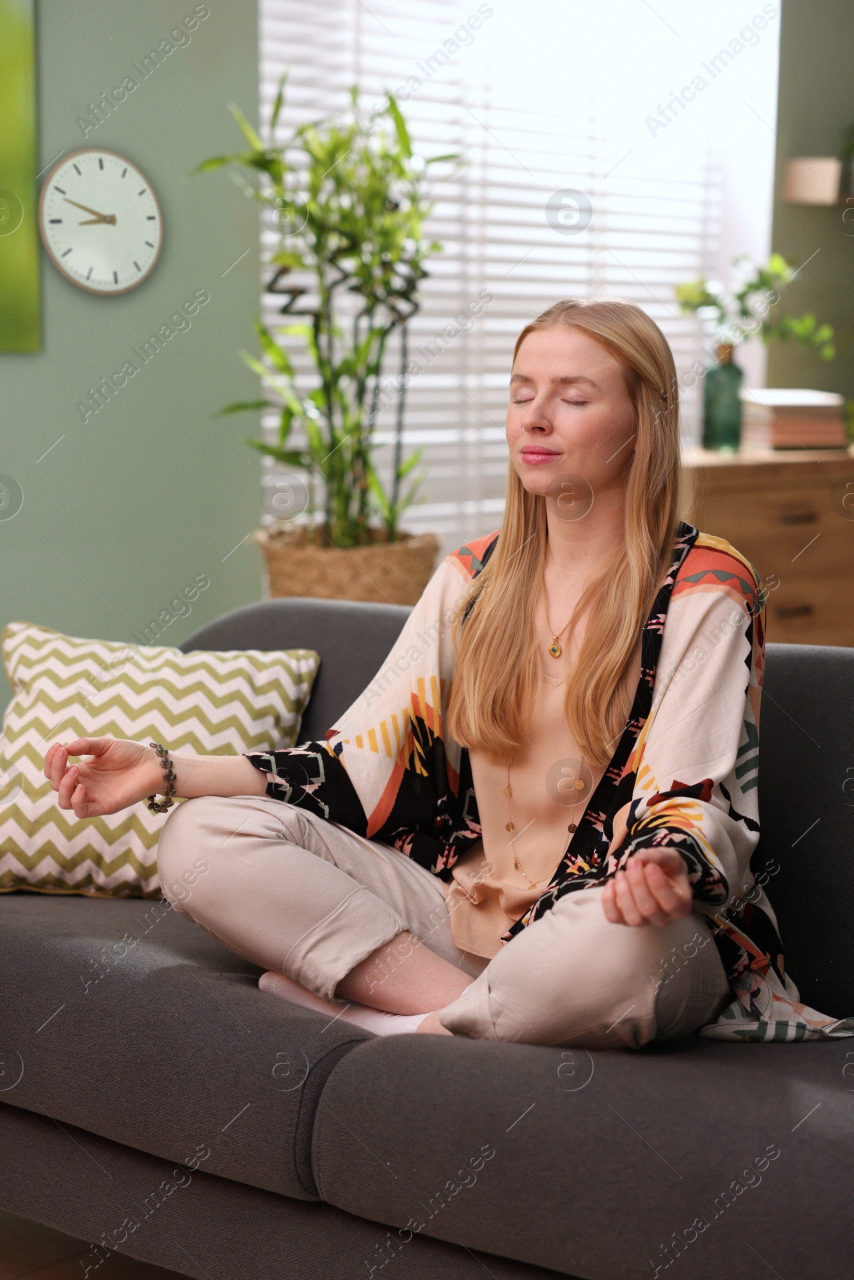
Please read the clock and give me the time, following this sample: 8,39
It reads 8,49
